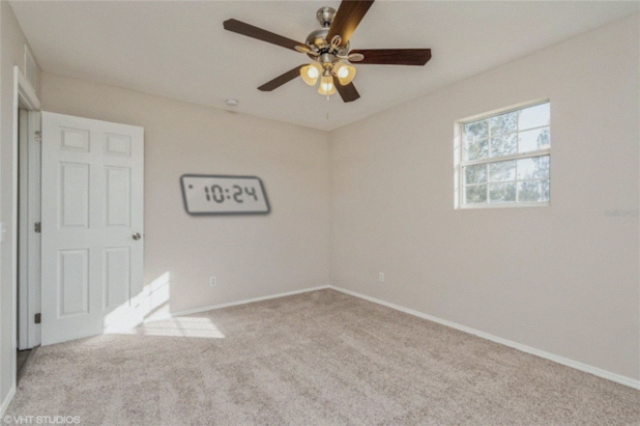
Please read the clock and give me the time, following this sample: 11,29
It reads 10,24
